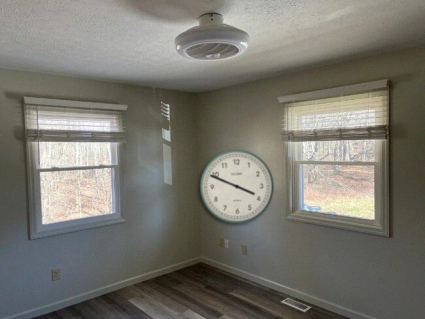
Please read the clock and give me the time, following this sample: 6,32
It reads 3,49
